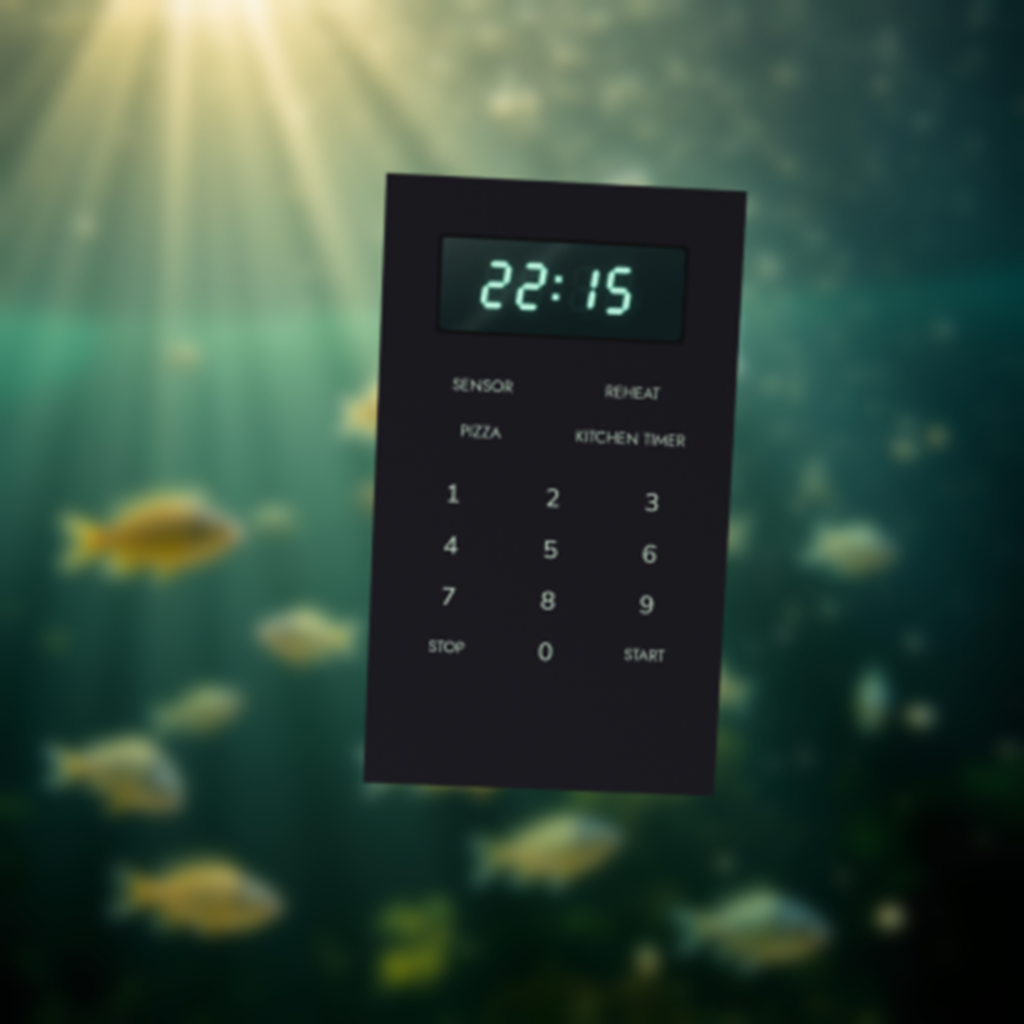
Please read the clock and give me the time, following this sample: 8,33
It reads 22,15
